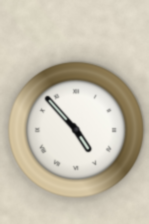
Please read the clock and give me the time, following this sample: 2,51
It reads 4,53
